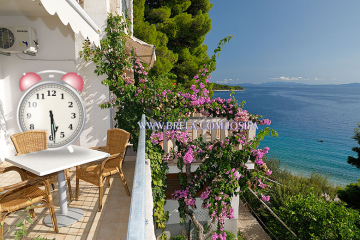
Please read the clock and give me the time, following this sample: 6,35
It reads 5,29
